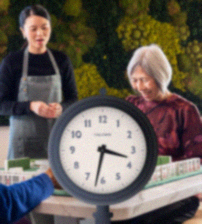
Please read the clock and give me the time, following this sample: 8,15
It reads 3,32
